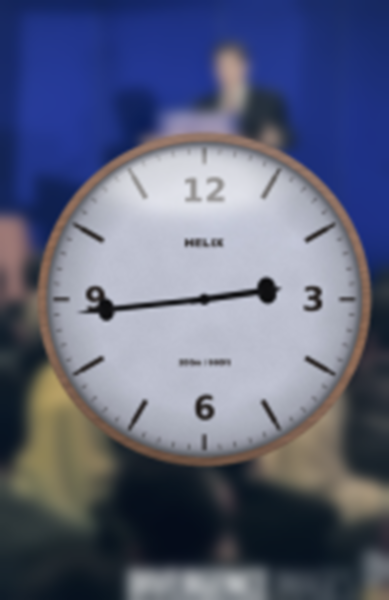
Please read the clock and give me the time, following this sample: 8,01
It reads 2,44
